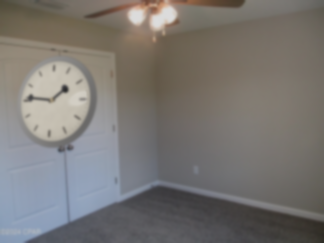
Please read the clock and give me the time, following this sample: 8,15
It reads 1,46
